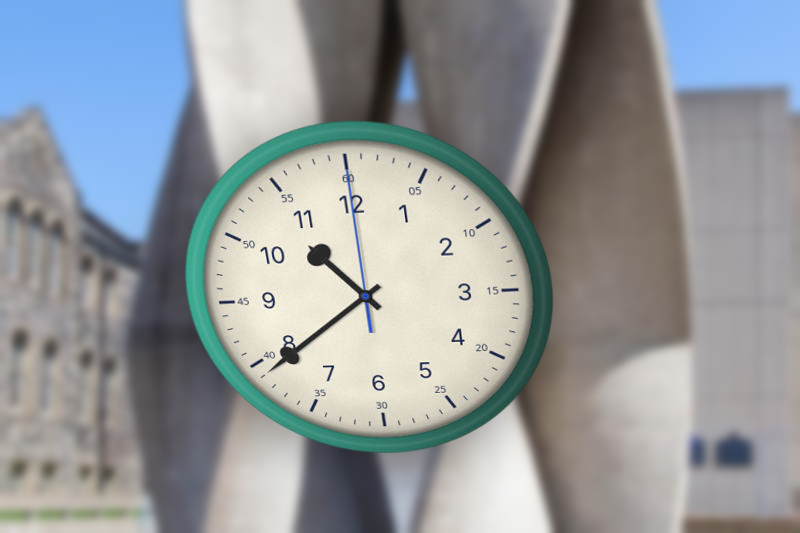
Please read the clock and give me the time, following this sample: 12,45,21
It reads 10,39,00
